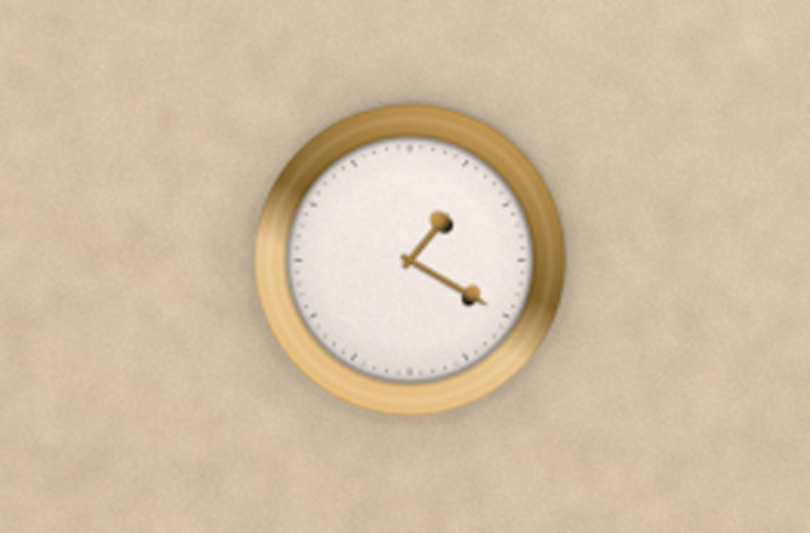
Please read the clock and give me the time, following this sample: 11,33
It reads 1,20
